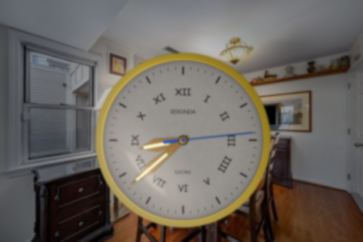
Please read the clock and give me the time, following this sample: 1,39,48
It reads 8,38,14
